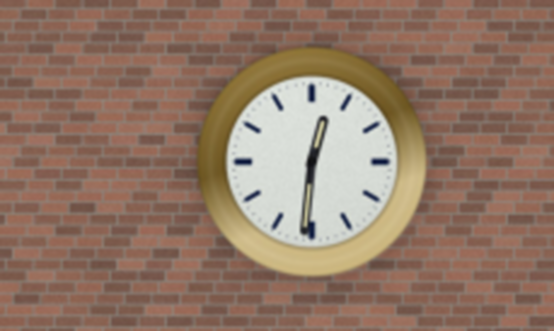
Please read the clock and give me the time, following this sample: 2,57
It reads 12,31
